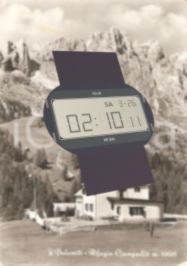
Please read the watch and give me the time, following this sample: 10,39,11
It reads 2,10,11
